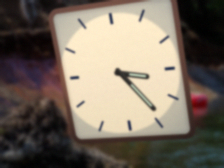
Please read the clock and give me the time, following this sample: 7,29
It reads 3,24
